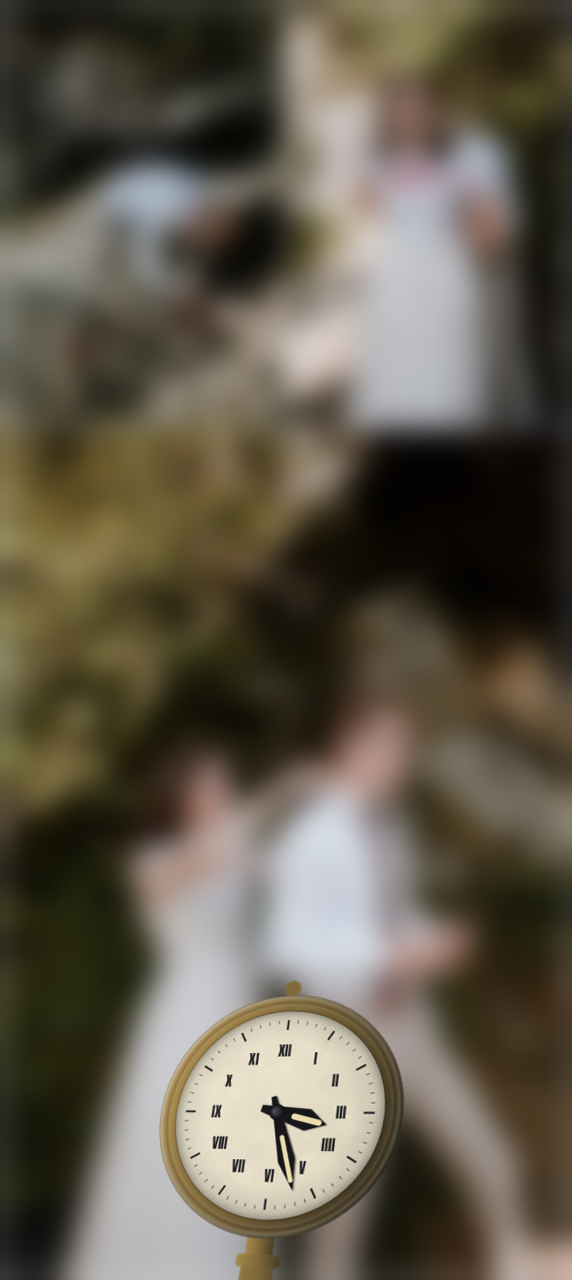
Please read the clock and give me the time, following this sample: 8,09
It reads 3,27
